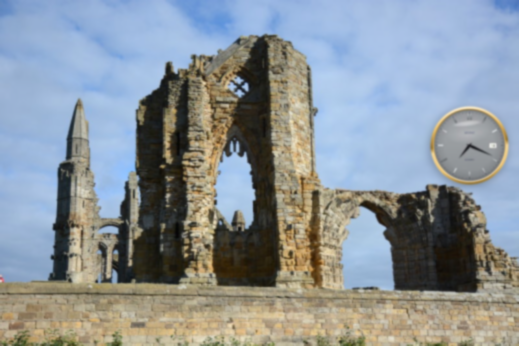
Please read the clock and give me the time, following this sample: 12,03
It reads 7,19
